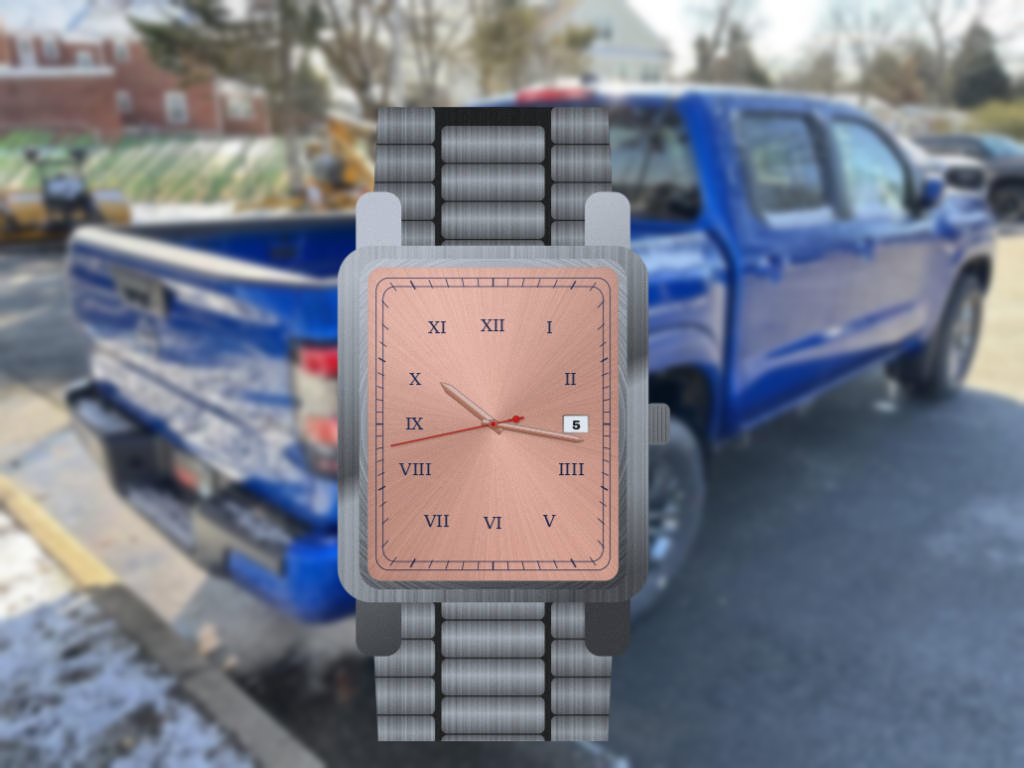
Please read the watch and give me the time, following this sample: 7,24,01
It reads 10,16,43
